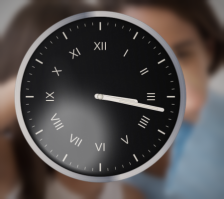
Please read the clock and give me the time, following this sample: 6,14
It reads 3,17
